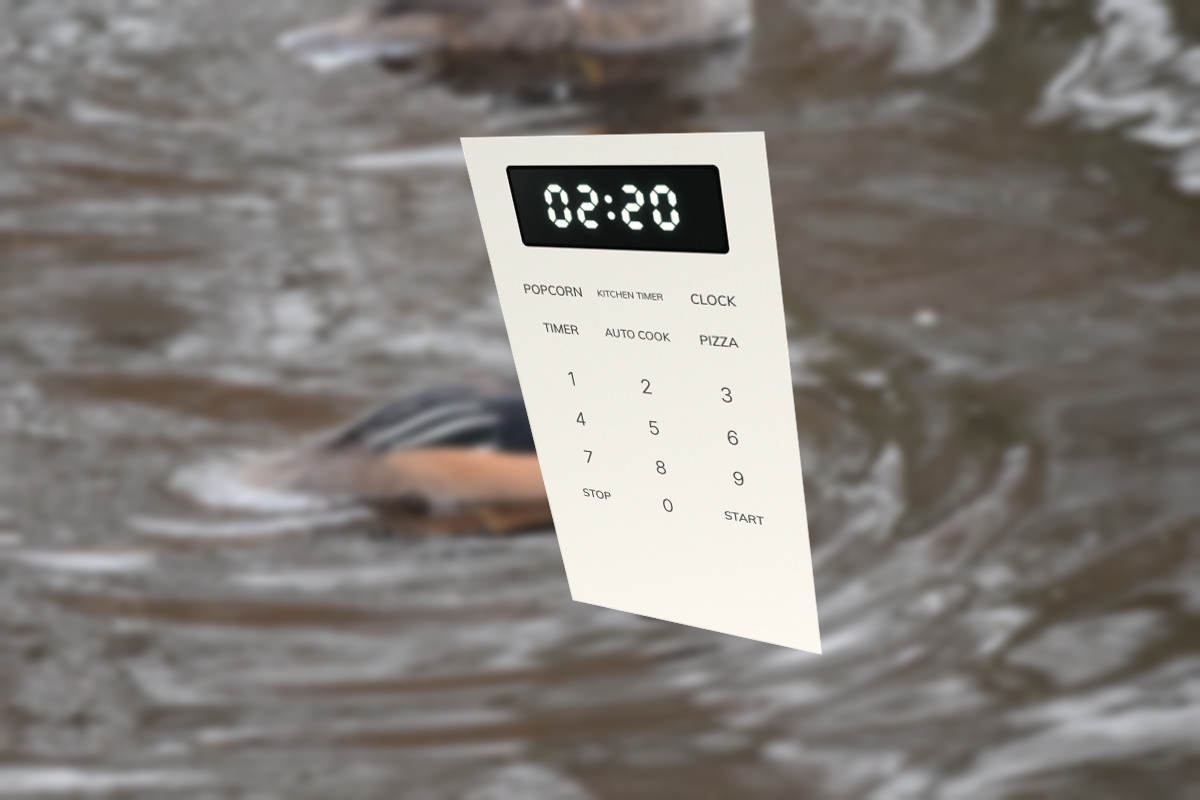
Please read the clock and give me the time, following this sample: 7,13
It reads 2,20
